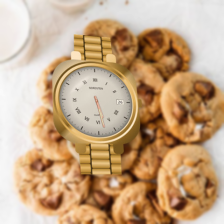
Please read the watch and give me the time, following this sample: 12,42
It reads 5,28
